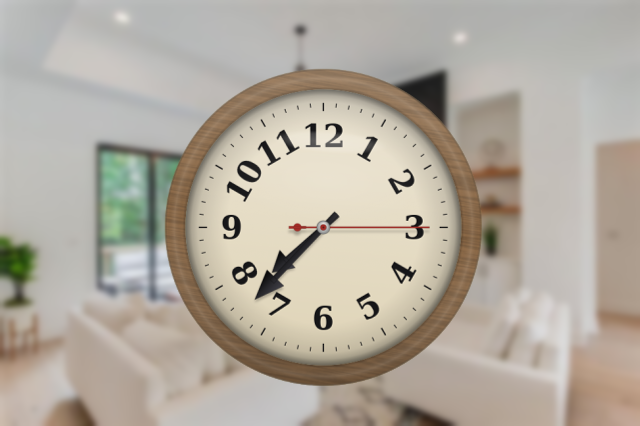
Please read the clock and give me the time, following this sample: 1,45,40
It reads 7,37,15
